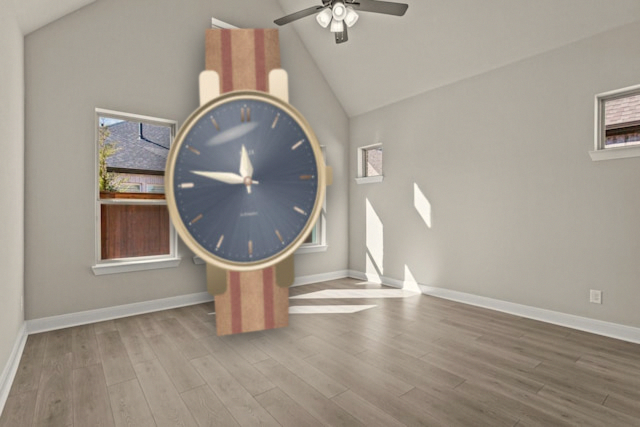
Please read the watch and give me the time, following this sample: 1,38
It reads 11,47
